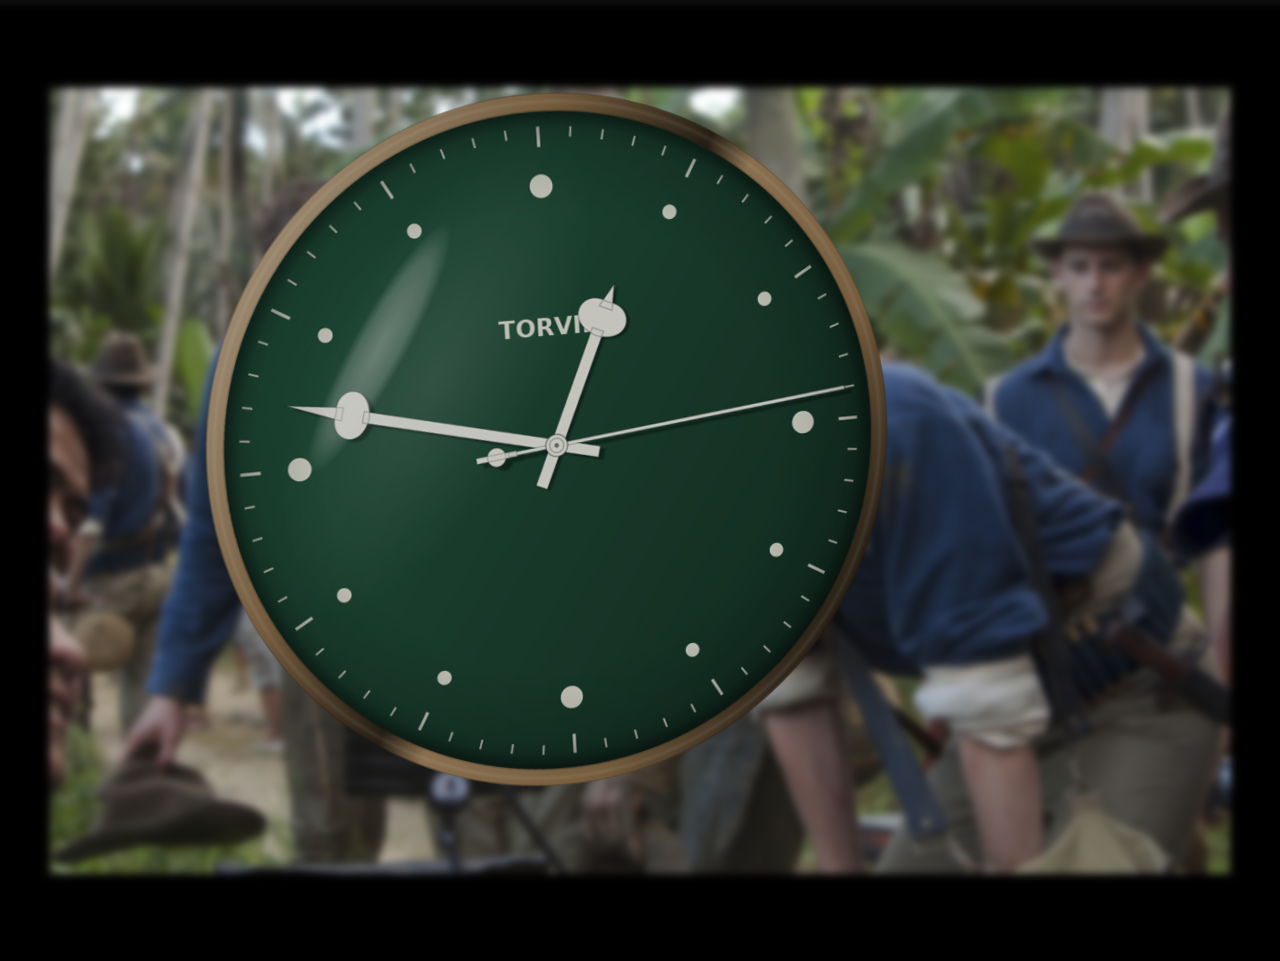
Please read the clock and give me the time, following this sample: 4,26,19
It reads 12,47,14
